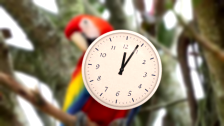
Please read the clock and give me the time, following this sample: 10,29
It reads 12,04
